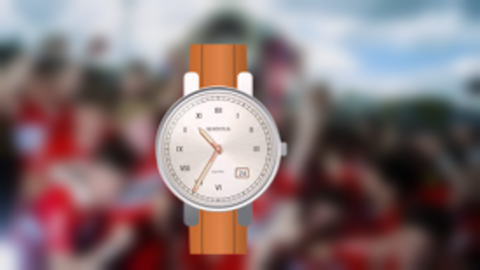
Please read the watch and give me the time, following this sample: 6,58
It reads 10,35
